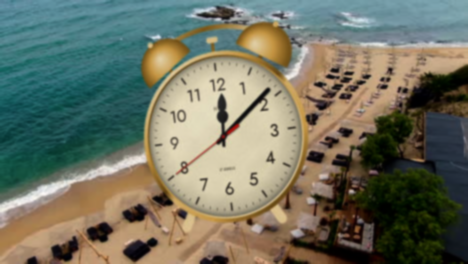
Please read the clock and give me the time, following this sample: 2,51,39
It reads 12,08,40
